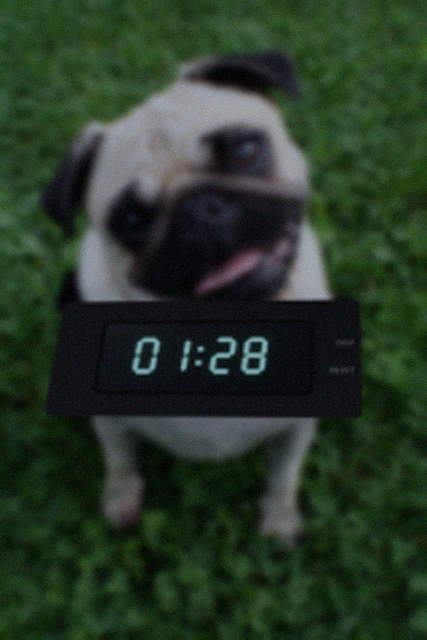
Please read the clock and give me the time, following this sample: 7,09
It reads 1,28
